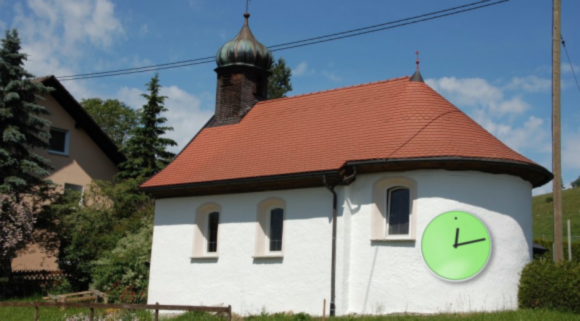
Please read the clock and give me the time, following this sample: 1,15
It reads 12,13
